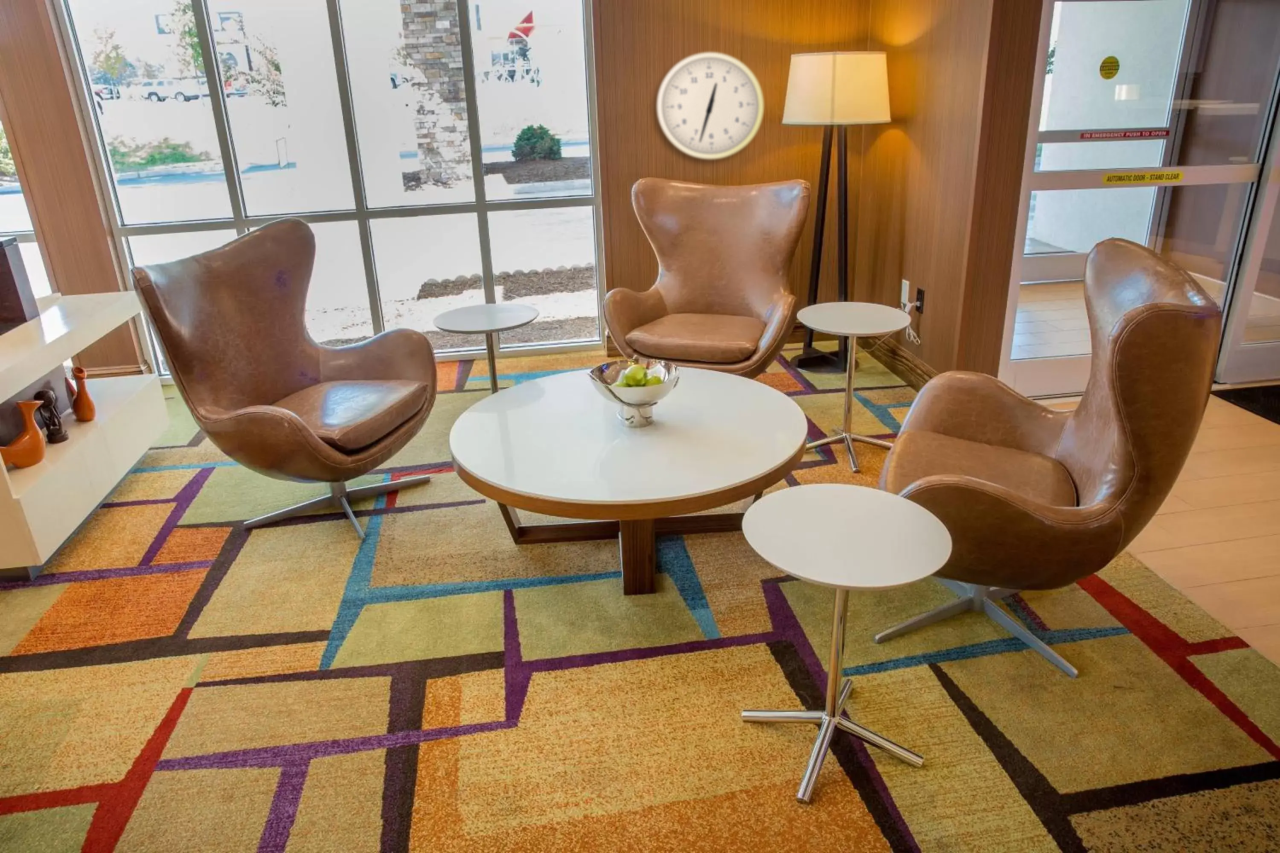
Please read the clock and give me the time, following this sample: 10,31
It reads 12,33
